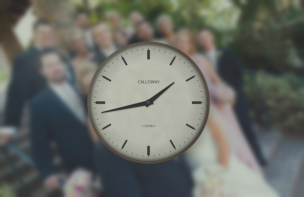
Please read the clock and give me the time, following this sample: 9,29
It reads 1,43
